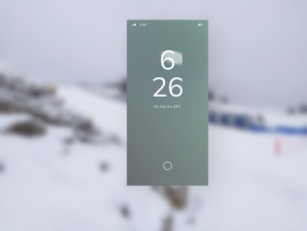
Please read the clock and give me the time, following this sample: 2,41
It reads 6,26
